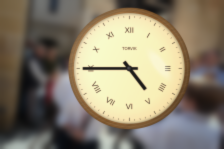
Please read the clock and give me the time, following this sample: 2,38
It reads 4,45
